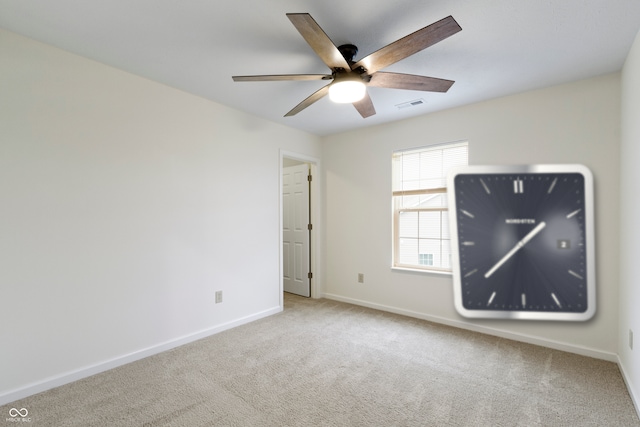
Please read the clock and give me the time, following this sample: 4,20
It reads 1,38
